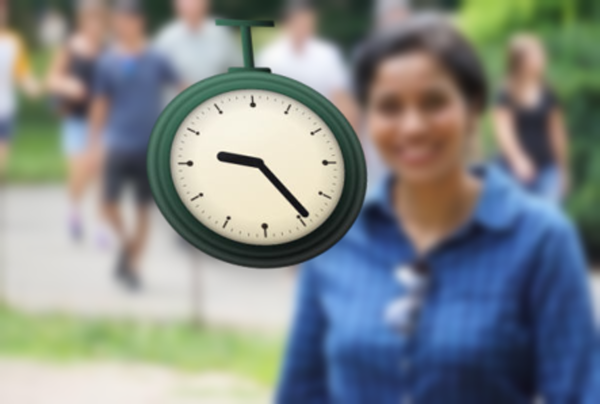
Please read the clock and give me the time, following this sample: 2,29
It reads 9,24
